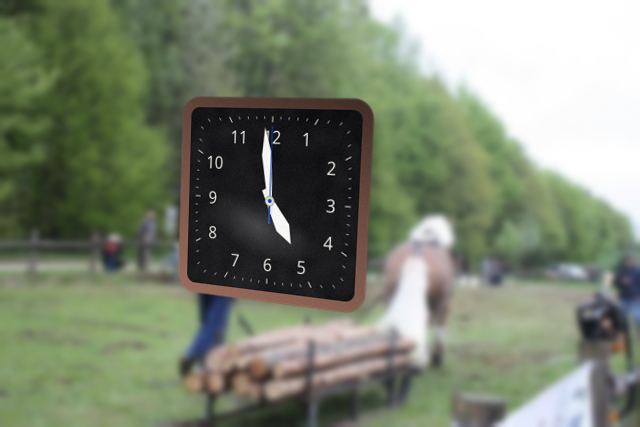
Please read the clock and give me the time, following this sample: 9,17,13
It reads 4,59,00
